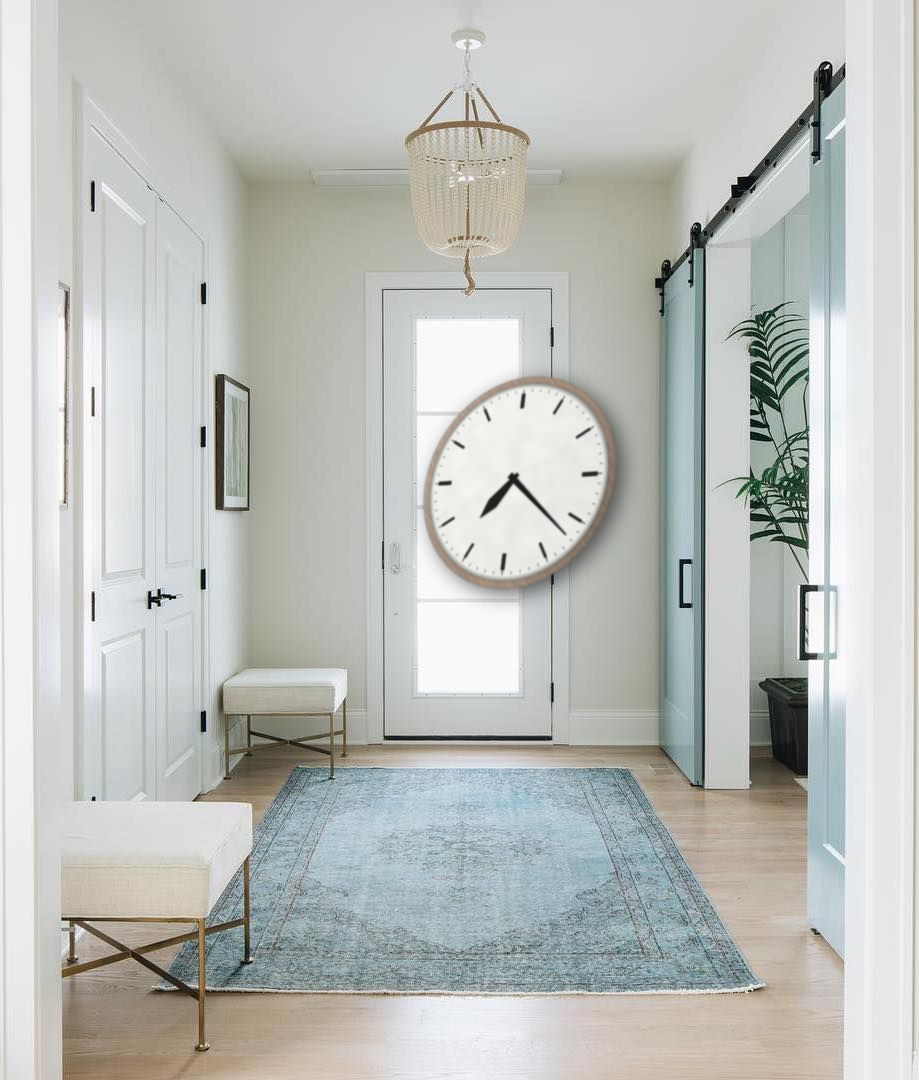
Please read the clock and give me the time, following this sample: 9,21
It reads 7,22
